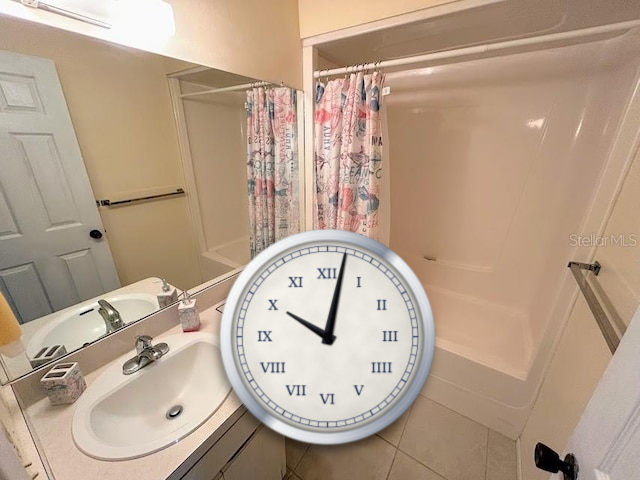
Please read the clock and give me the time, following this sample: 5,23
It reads 10,02
